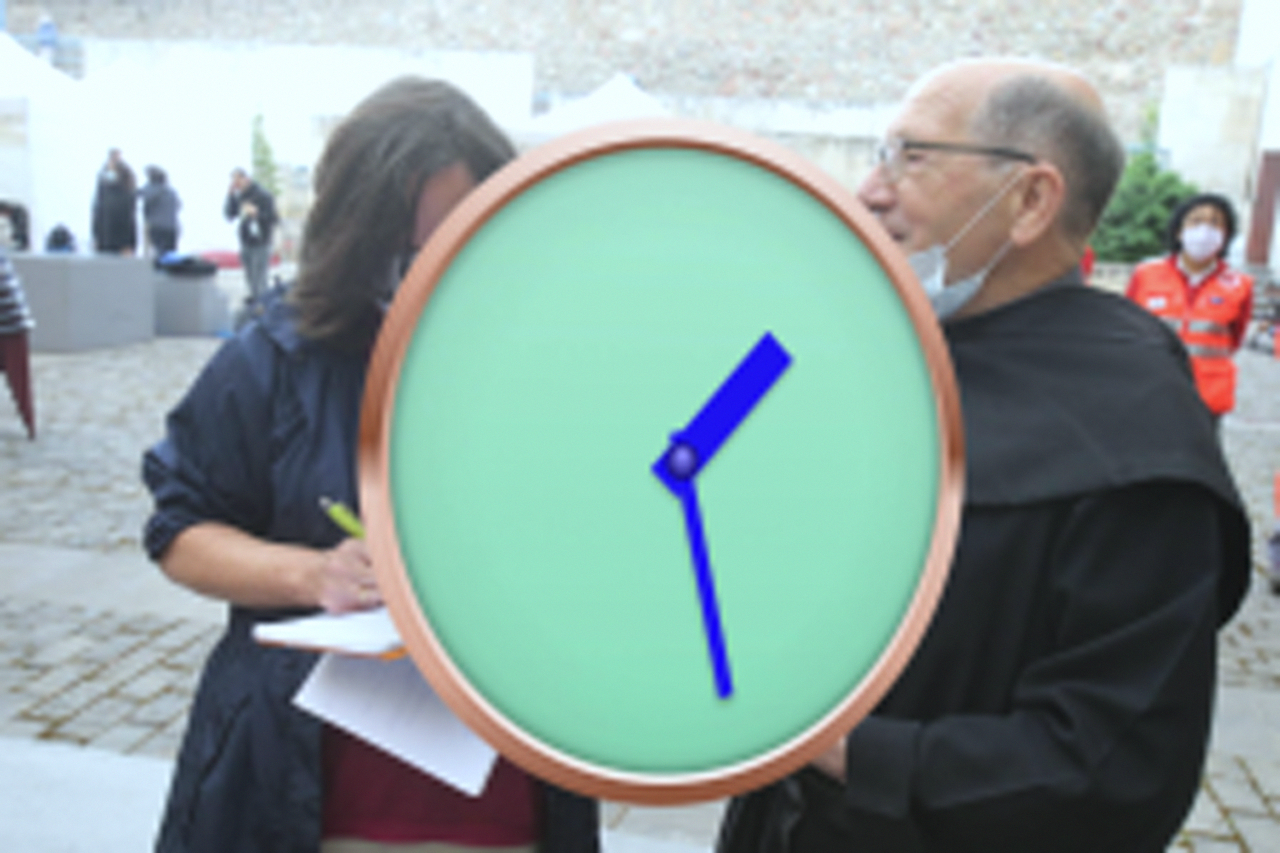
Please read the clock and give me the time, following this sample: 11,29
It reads 1,28
